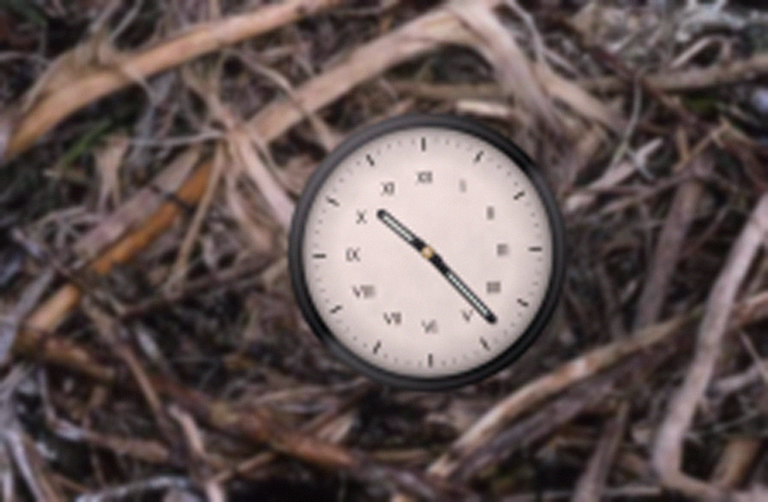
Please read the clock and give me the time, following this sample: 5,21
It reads 10,23
